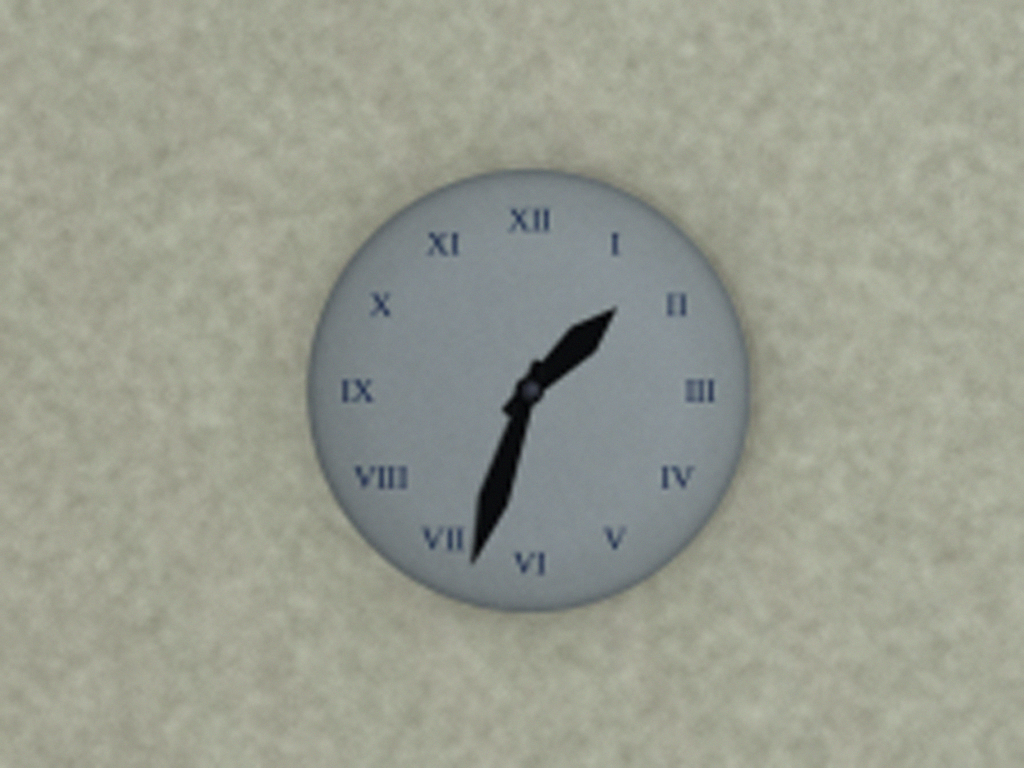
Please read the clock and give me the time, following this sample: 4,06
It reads 1,33
